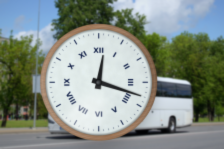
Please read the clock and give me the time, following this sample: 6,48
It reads 12,18
